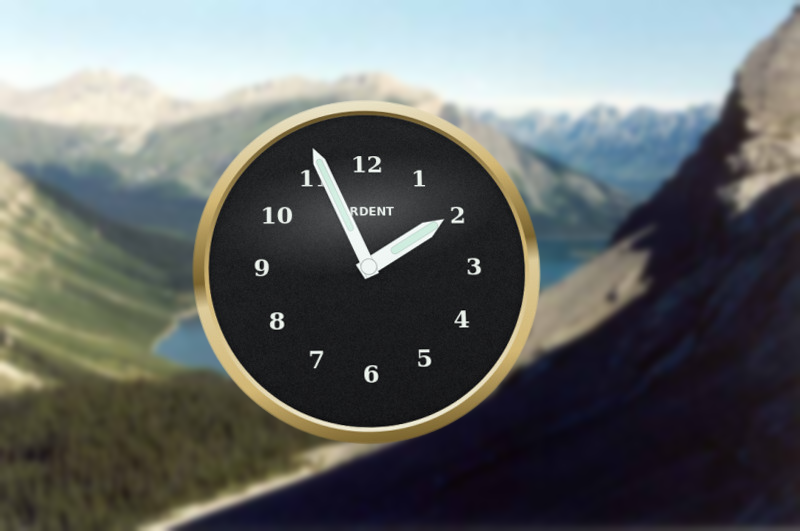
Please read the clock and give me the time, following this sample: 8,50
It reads 1,56
